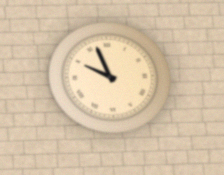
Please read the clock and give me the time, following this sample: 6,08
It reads 9,57
